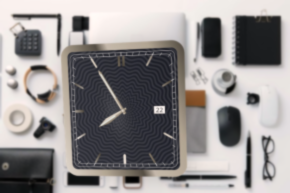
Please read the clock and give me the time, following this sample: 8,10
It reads 7,55
